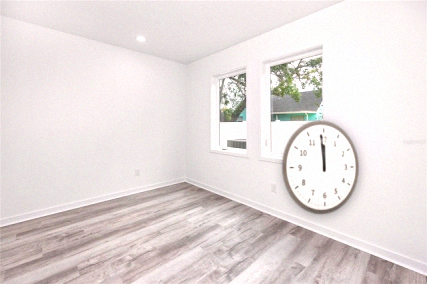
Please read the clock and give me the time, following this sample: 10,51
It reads 11,59
